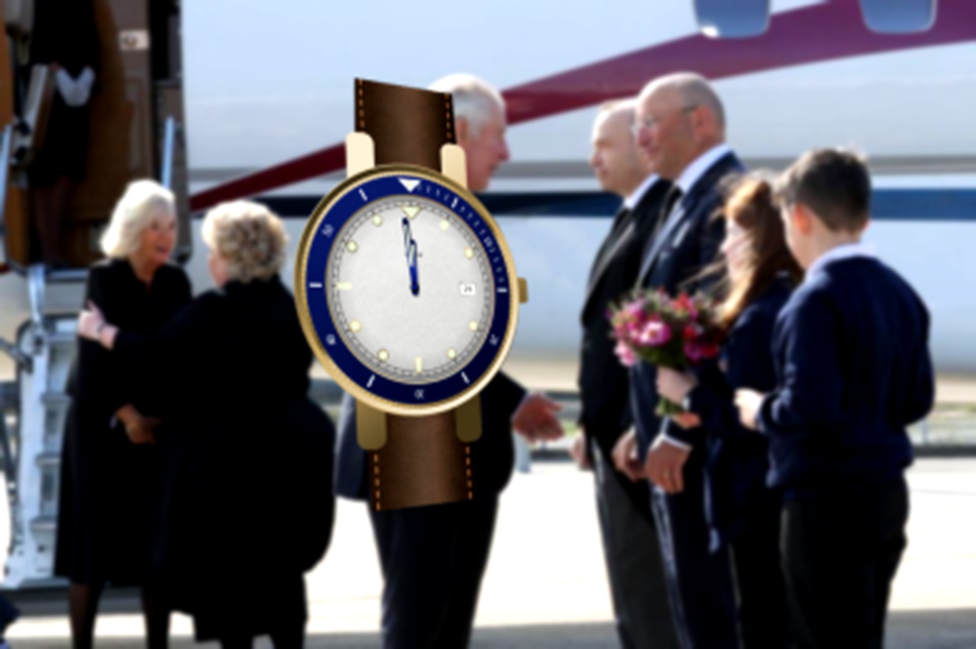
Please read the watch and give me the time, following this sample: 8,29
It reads 11,59
